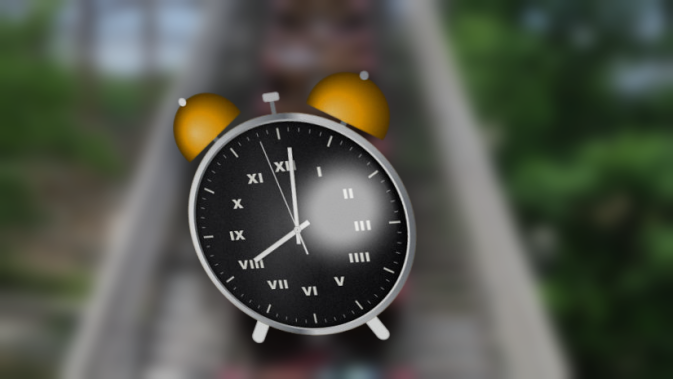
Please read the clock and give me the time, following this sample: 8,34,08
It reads 8,00,58
